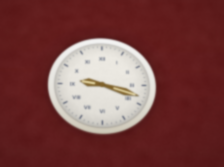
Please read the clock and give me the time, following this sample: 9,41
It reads 9,18
